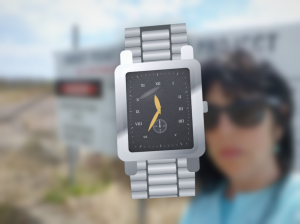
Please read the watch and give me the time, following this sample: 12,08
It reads 11,35
